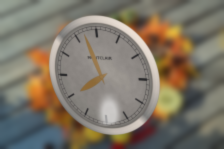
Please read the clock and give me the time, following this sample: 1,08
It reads 7,57
